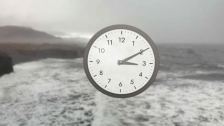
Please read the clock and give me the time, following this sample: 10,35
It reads 3,10
